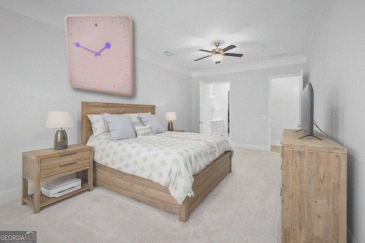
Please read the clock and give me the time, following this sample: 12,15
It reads 1,48
